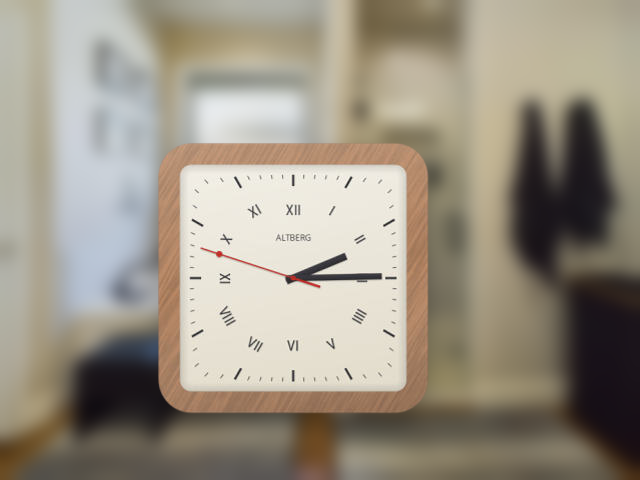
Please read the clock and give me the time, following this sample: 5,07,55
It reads 2,14,48
